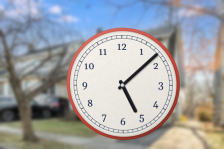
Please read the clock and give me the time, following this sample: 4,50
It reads 5,08
